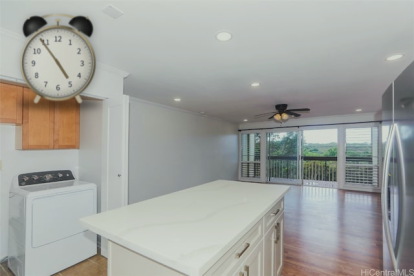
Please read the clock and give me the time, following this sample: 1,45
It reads 4,54
